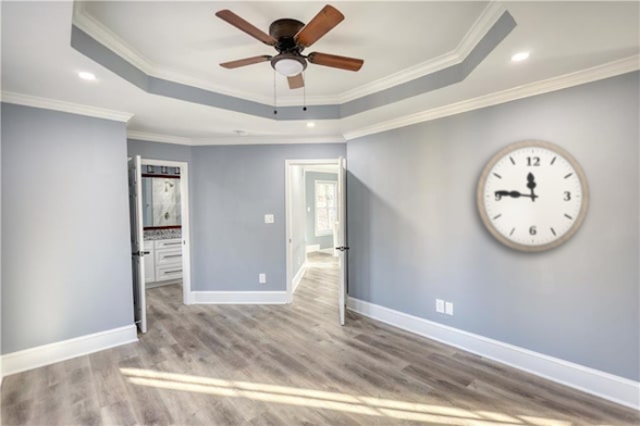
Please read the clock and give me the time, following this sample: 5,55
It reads 11,46
